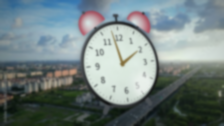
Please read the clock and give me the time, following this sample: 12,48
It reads 1,58
